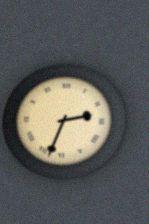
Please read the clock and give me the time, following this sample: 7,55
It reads 2,33
